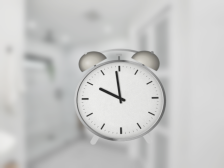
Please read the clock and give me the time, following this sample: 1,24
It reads 9,59
